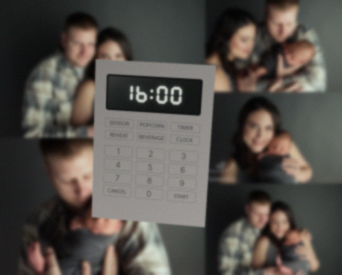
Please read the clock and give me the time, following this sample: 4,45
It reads 16,00
